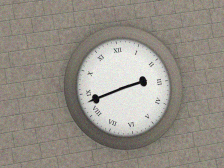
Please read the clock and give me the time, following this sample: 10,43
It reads 2,43
